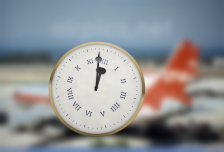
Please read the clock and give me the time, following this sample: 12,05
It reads 11,58
